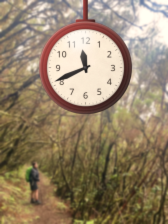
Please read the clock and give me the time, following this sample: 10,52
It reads 11,41
